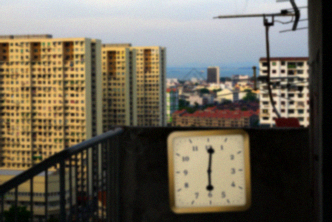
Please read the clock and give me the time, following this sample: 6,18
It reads 6,01
